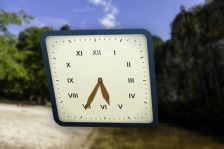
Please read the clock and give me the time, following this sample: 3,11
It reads 5,35
